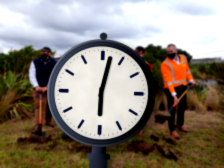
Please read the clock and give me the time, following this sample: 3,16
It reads 6,02
